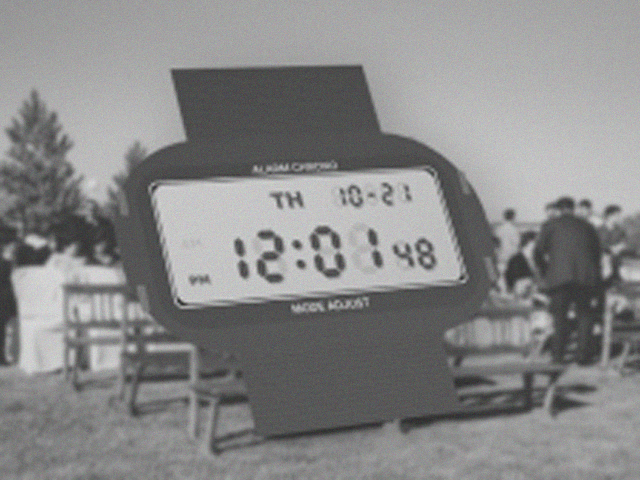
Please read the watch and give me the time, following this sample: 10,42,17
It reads 12,01,48
